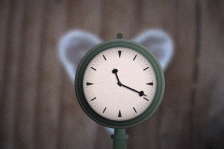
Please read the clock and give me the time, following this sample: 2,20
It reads 11,19
